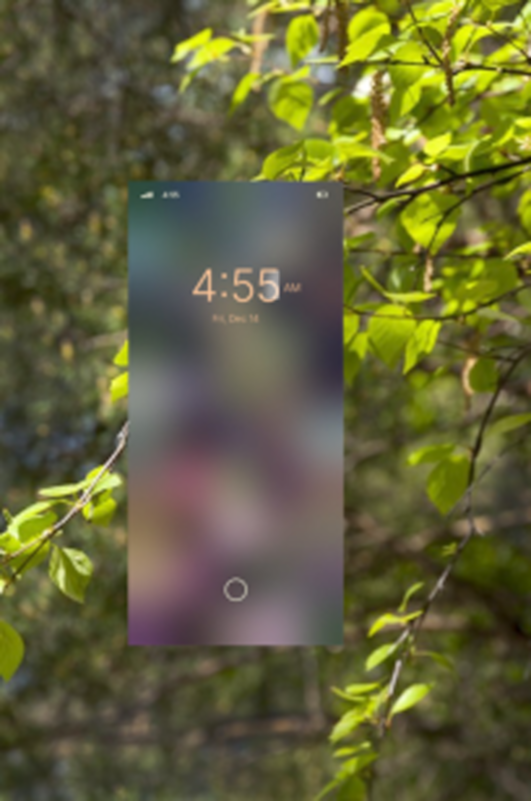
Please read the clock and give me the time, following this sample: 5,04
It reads 4,55
